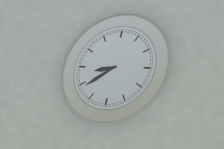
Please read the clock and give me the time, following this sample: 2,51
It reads 8,39
